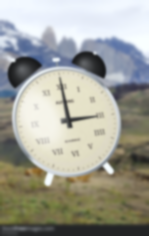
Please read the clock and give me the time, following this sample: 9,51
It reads 3,00
